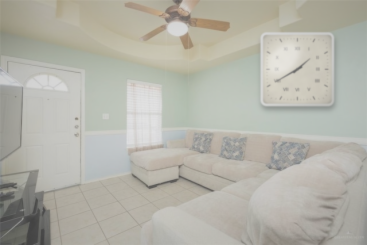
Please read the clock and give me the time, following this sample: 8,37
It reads 1,40
